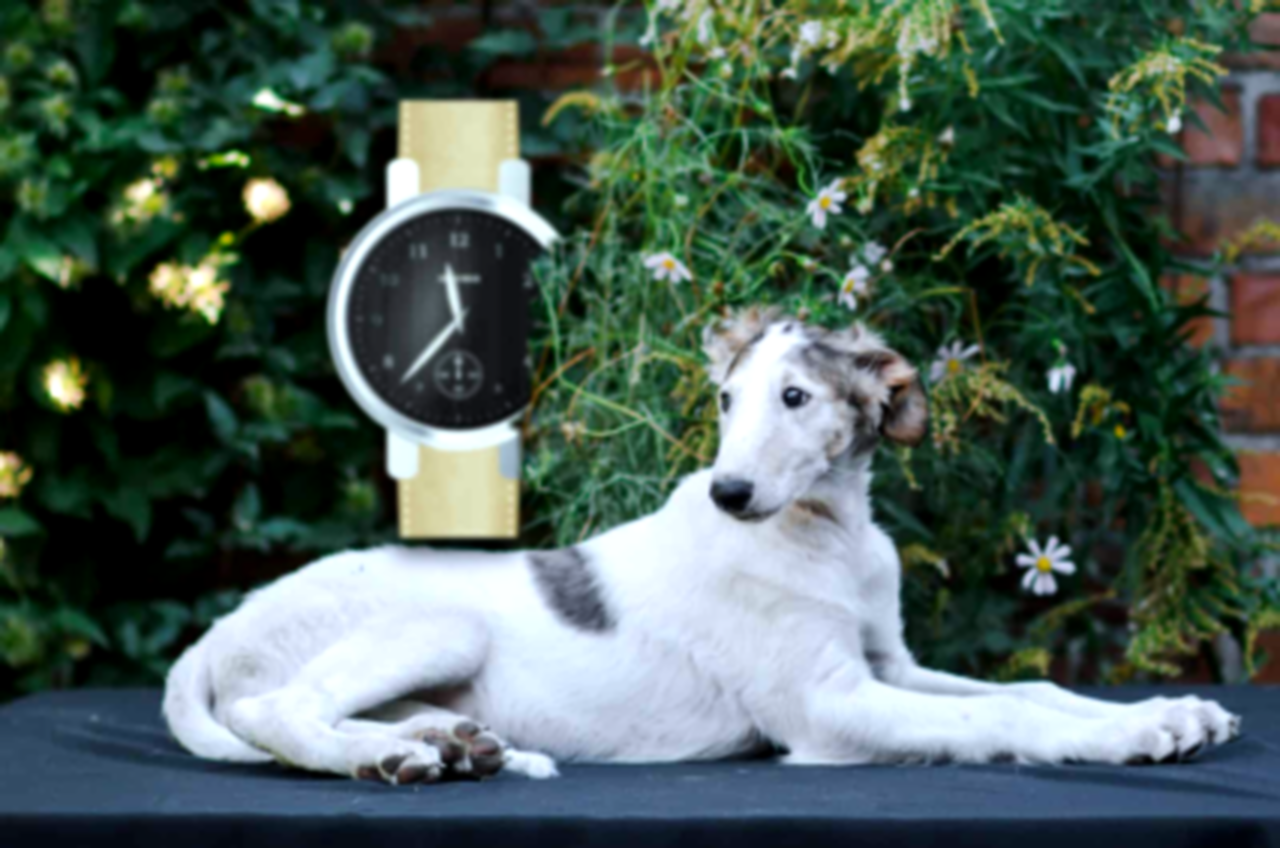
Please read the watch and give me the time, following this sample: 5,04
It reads 11,37
